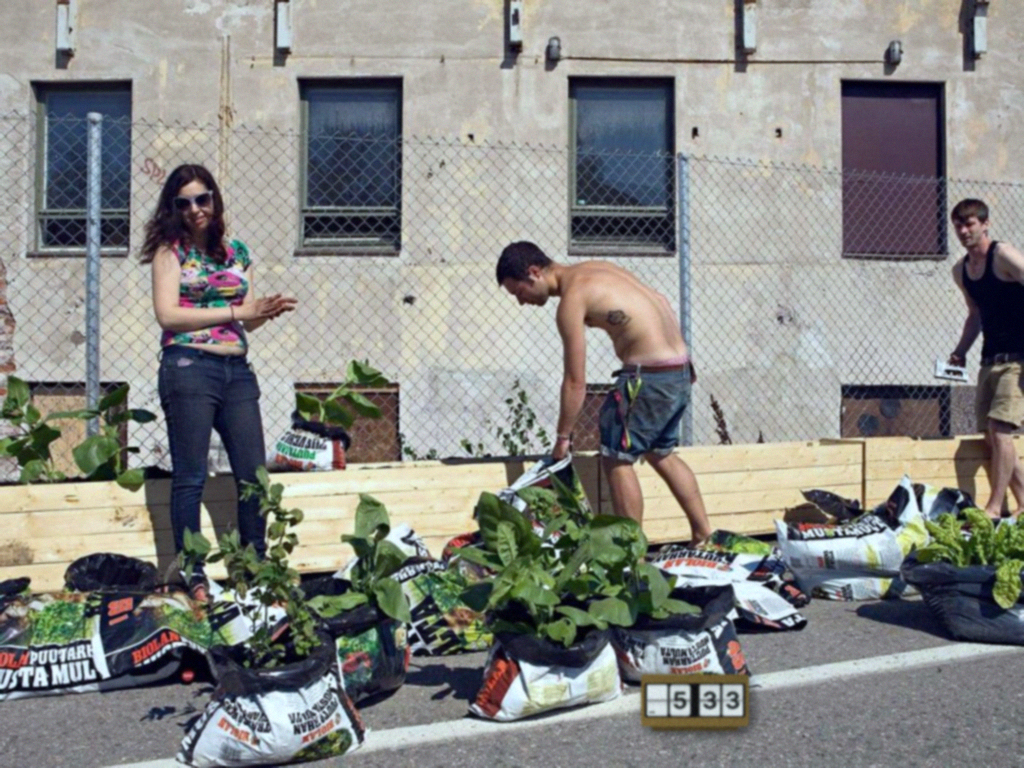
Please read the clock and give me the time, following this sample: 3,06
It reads 5,33
